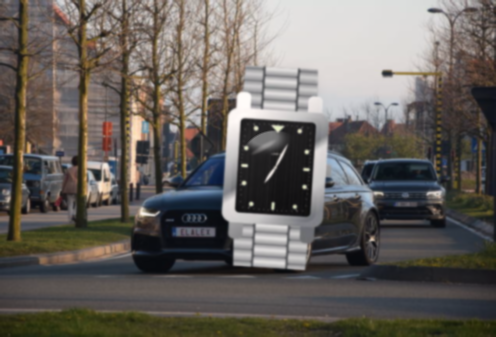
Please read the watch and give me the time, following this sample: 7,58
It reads 7,04
